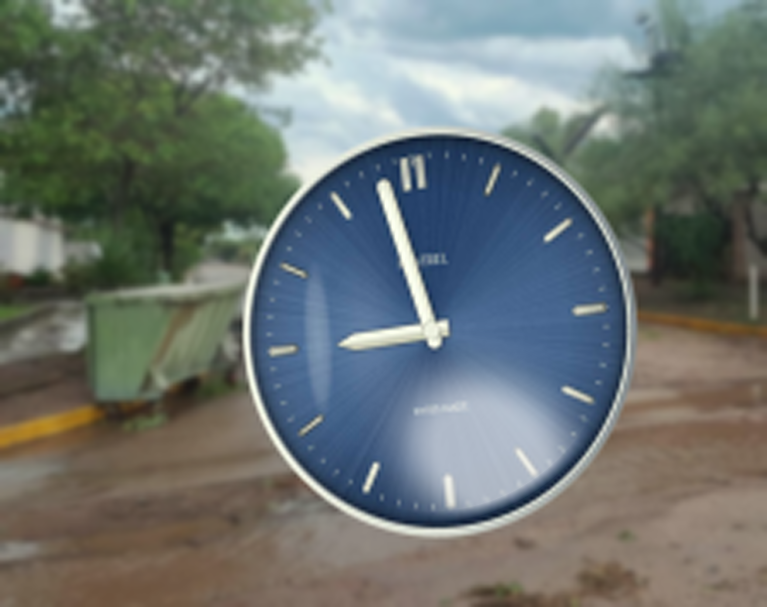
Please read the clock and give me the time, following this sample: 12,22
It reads 8,58
